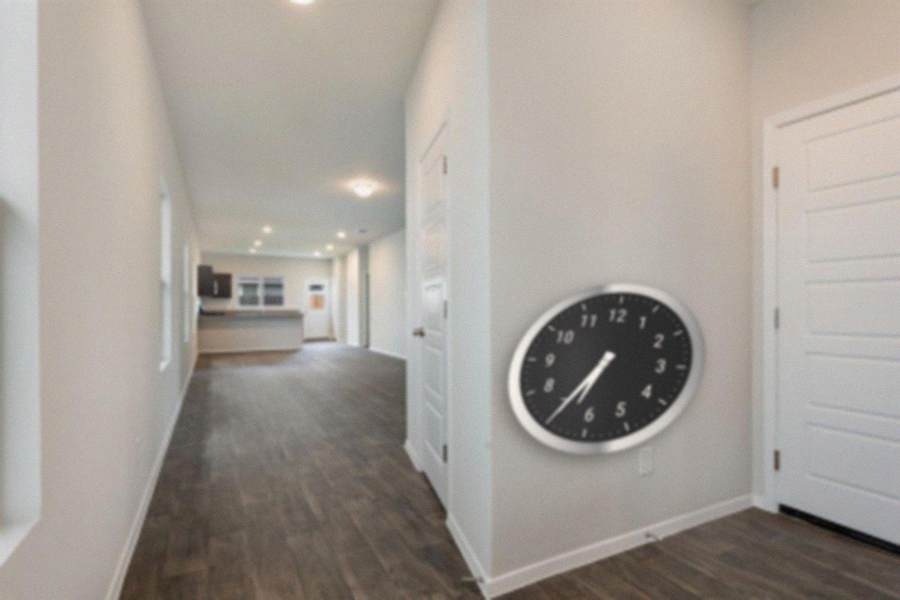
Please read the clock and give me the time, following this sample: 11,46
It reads 6,35
